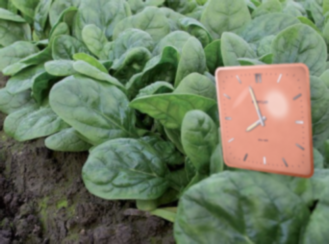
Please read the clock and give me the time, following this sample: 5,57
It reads 7,57
